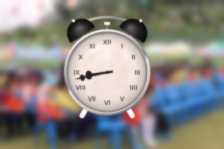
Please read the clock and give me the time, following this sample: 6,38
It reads 8,43
